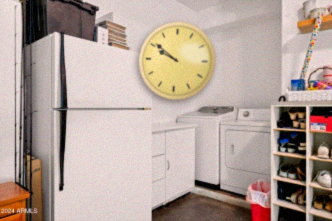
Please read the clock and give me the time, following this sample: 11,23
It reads 9,51
